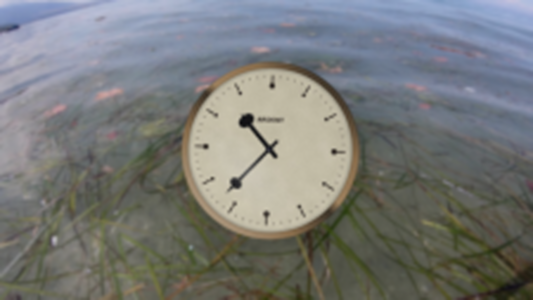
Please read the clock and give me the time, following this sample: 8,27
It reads 10,37
